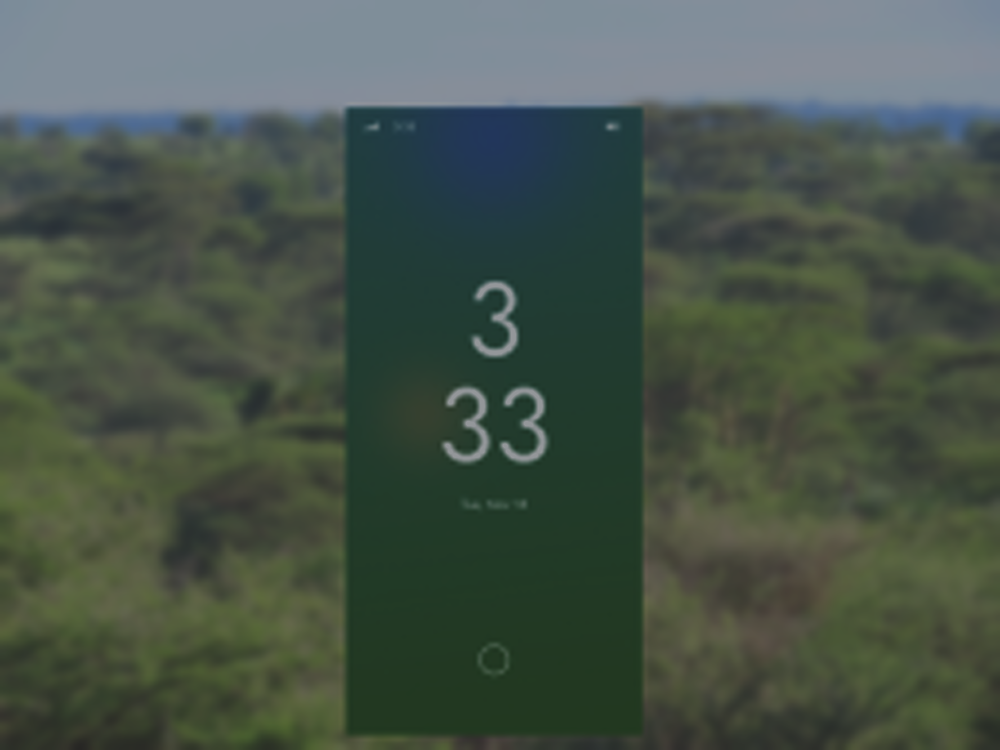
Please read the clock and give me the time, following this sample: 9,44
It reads 3,33
